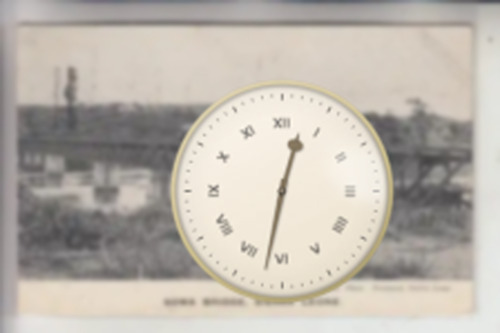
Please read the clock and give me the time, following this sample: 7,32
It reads 12,32
